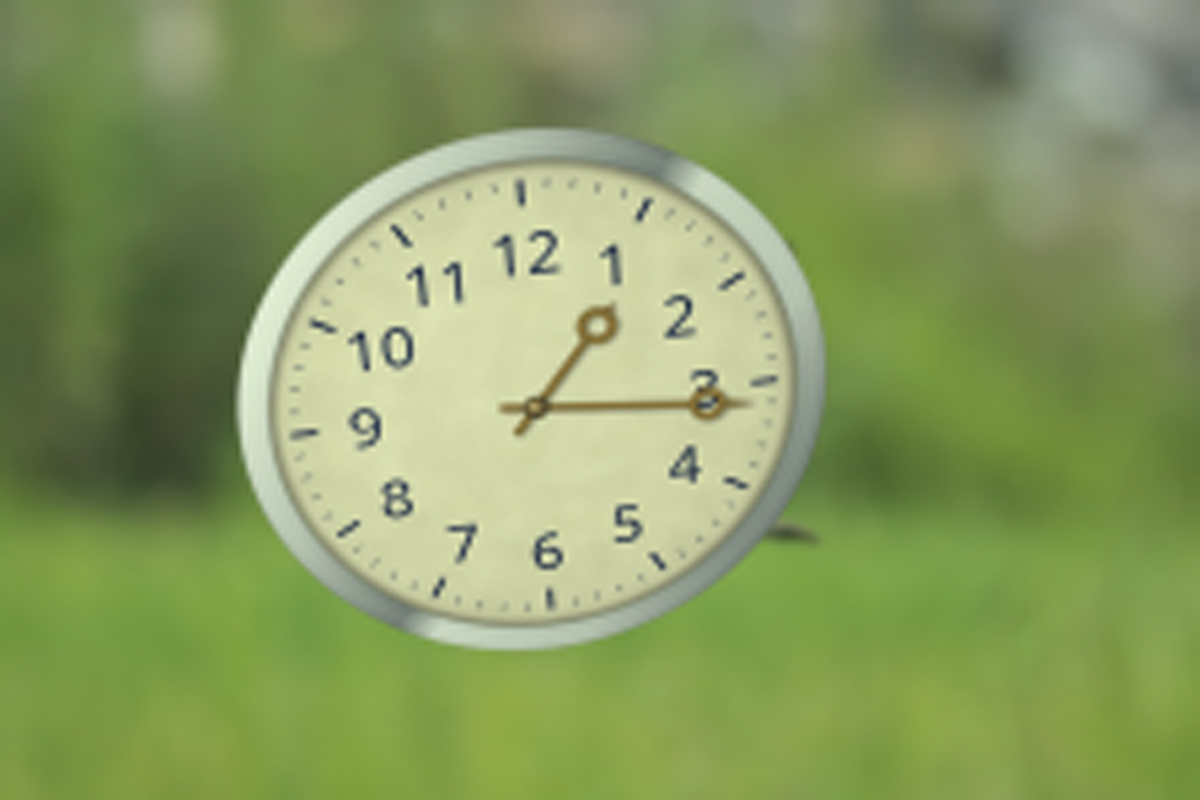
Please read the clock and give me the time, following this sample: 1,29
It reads 1,16
